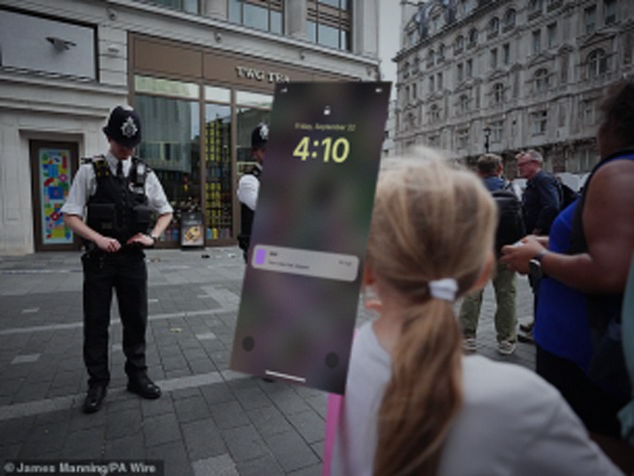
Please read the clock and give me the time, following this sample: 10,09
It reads 4,10
